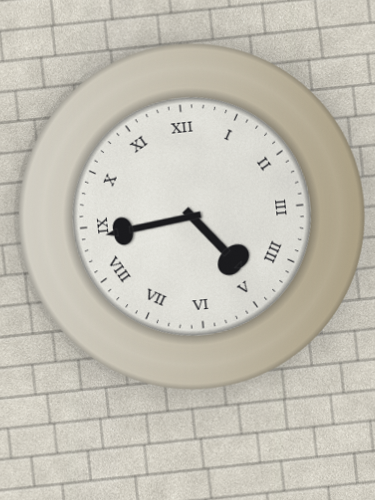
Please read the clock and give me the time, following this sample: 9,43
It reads 4,44
